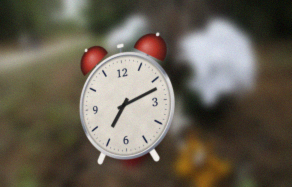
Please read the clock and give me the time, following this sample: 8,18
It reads 7,12
